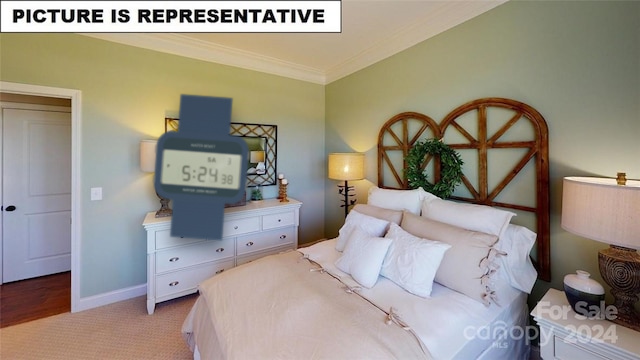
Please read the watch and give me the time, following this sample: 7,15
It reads 5,24
